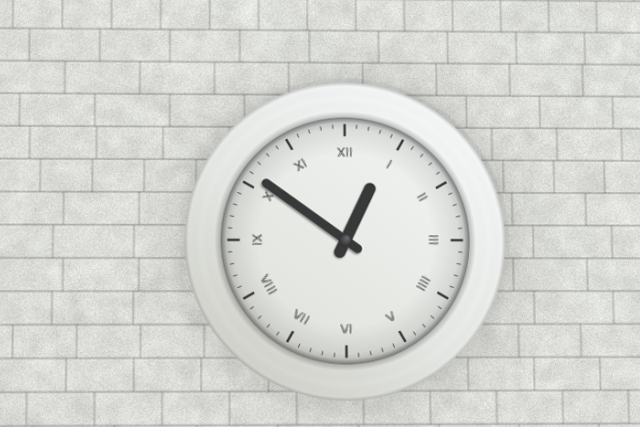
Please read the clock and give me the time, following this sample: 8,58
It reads 12,51
